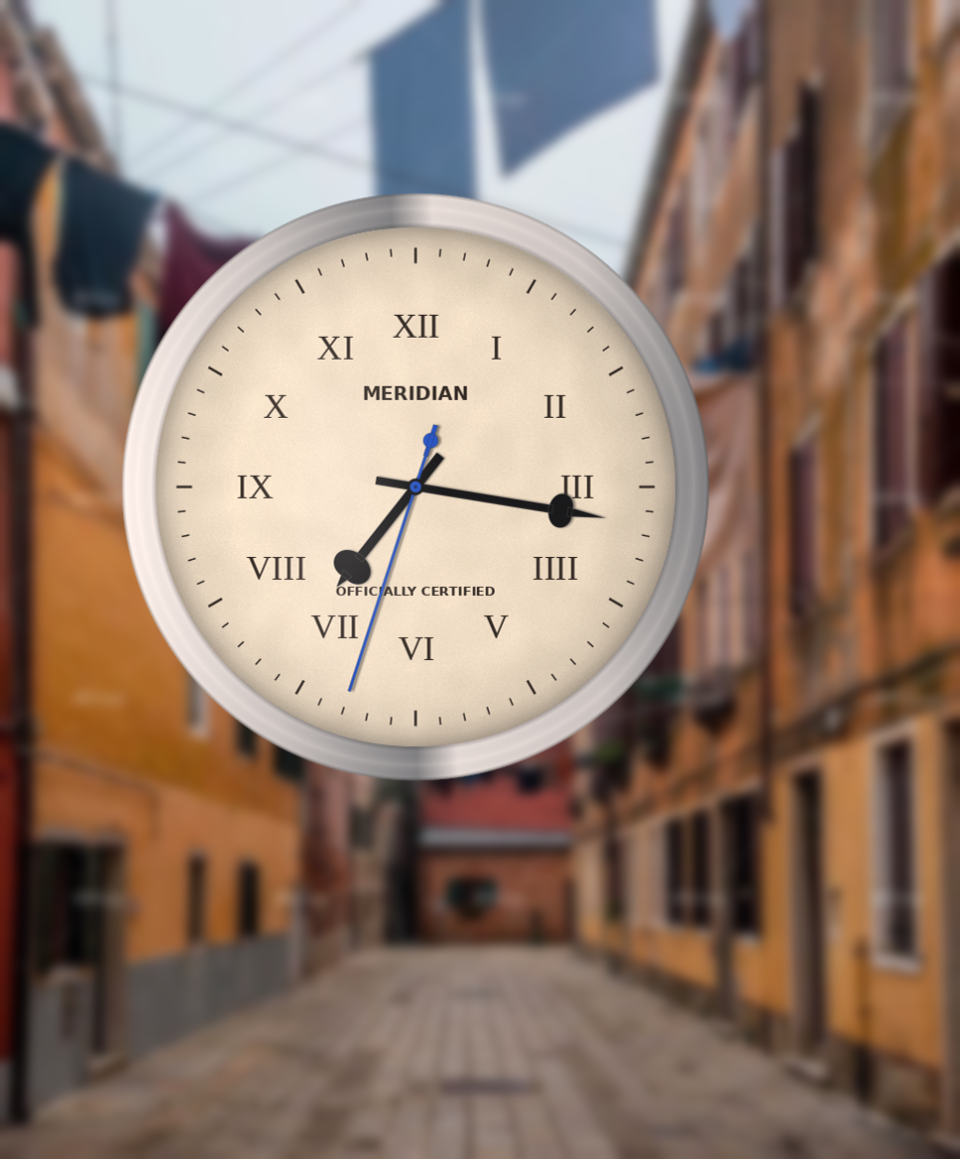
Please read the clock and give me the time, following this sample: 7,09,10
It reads 7,16,33
